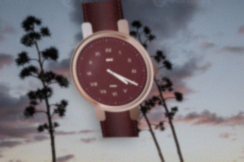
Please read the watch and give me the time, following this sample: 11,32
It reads 4,20
